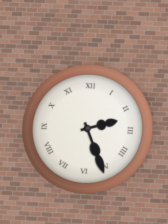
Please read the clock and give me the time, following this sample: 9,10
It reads 2,26
